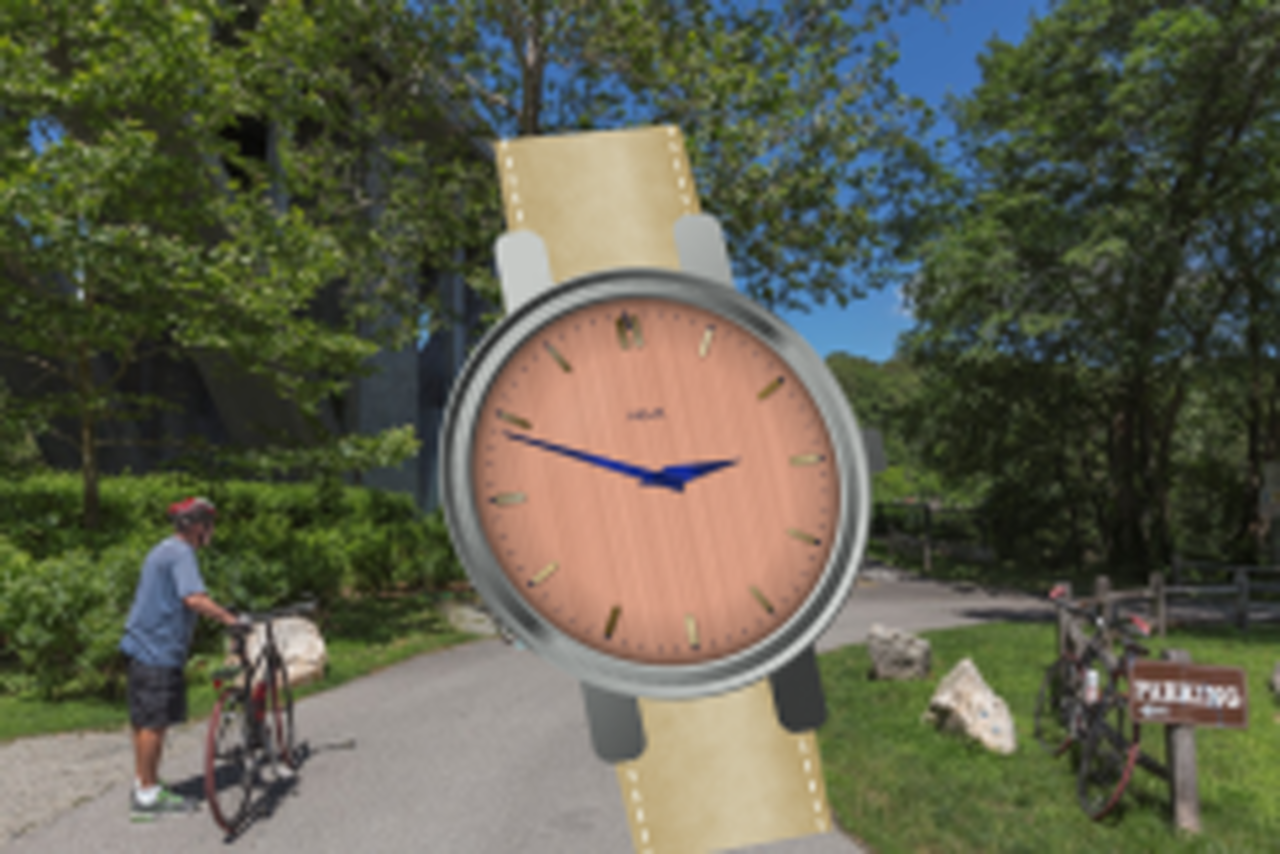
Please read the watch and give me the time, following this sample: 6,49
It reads 2,49
